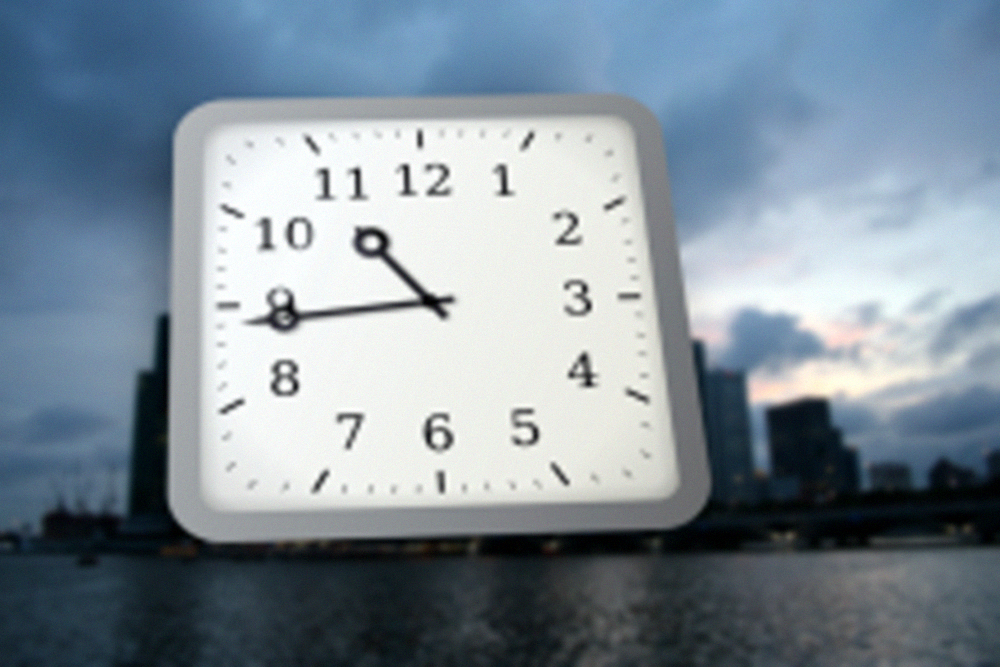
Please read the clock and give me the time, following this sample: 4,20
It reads 10,44
